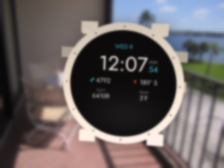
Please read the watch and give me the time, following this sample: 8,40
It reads 12,07
